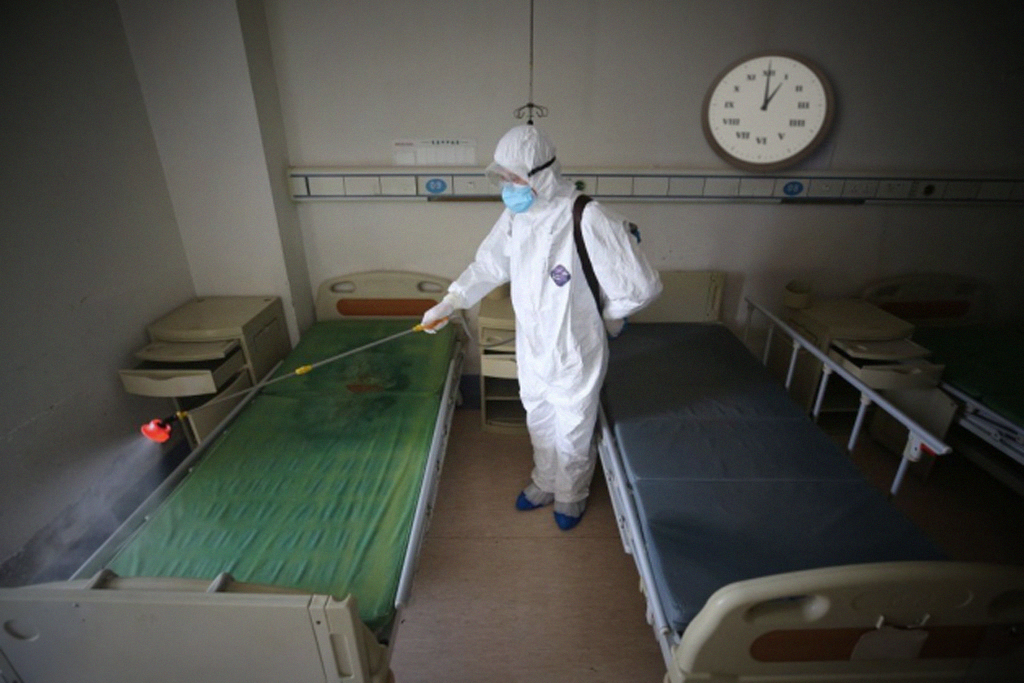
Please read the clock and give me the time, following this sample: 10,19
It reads 1,00
